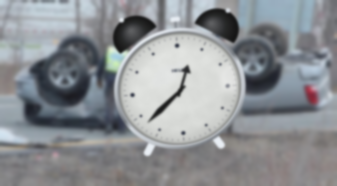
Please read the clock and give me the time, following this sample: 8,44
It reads 12,38
